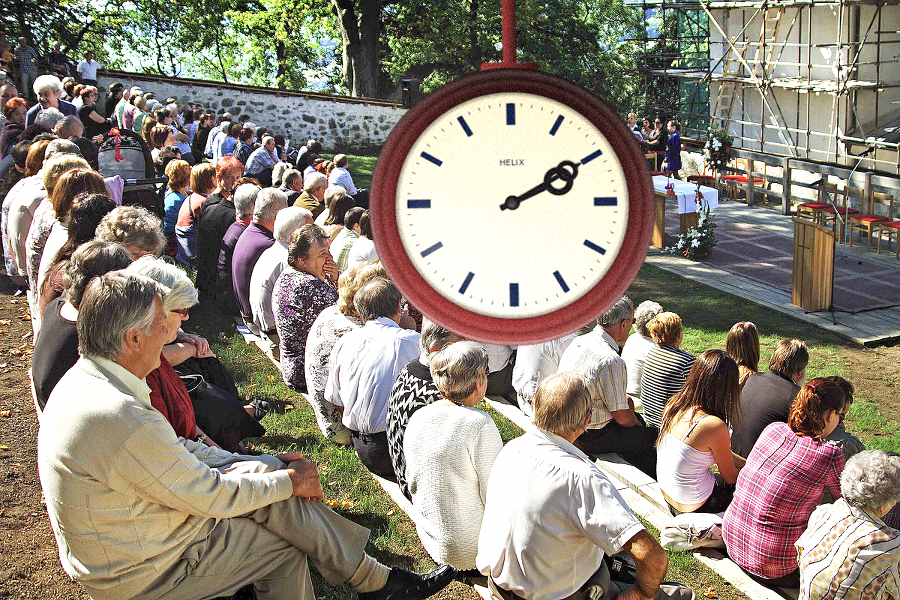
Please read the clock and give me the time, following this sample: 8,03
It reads 2,10
